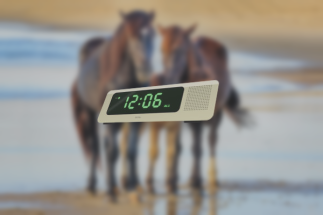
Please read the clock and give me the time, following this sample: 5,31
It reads 12,06
